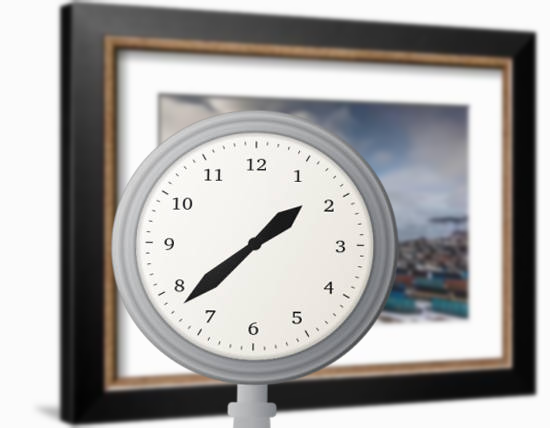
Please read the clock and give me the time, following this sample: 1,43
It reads 1,38
